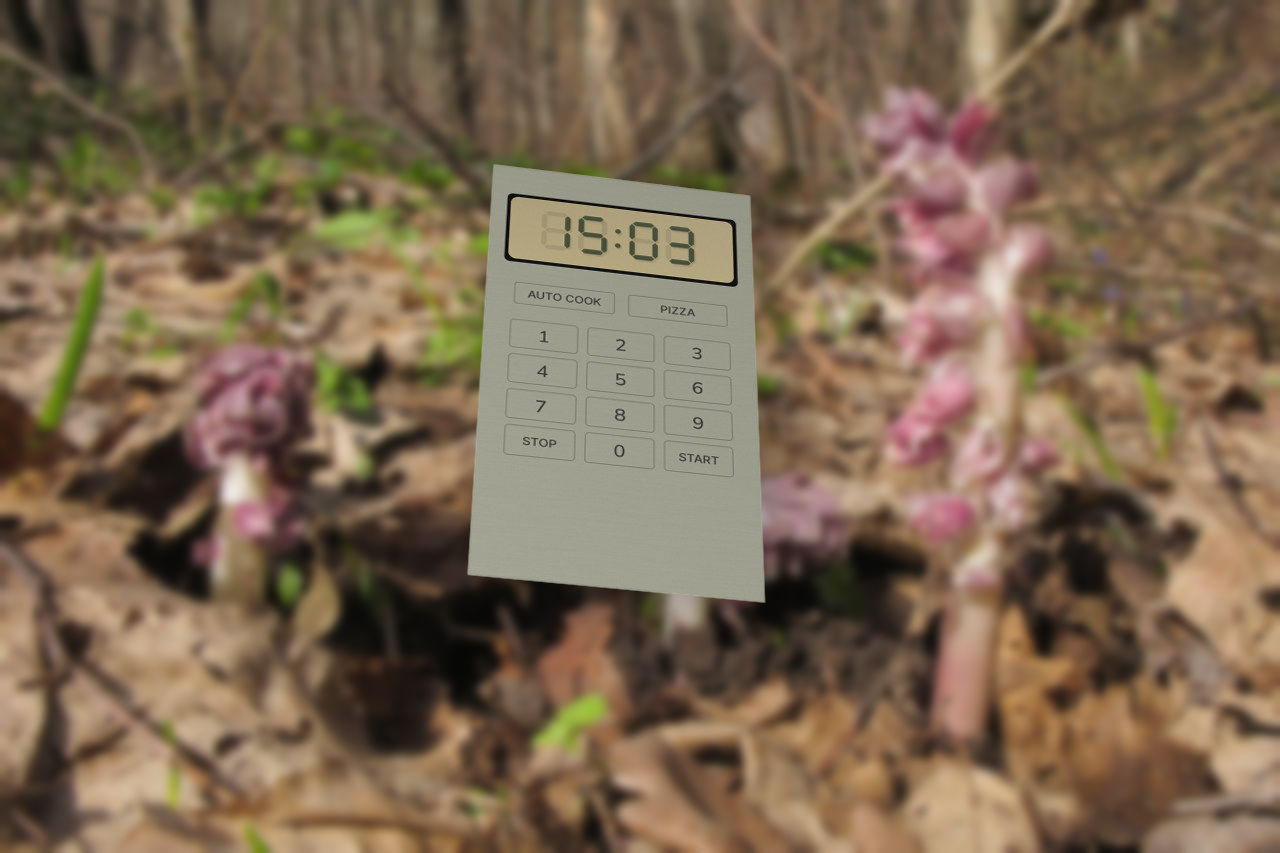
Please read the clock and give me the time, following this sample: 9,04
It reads 15,03
